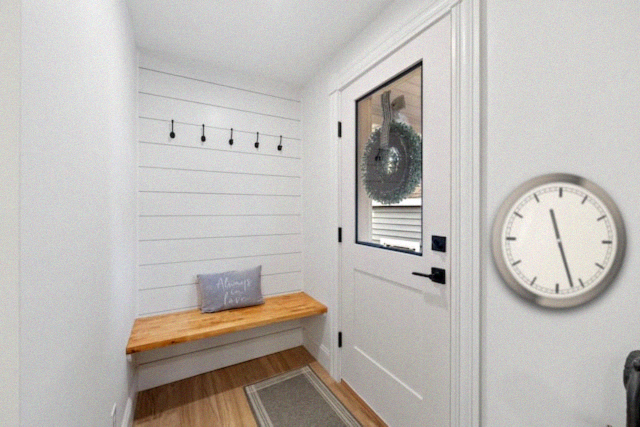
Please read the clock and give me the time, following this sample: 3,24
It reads 11,27
